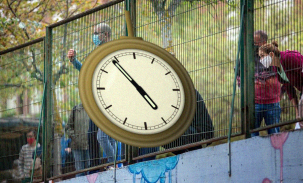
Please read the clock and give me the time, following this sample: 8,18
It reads 4,54
